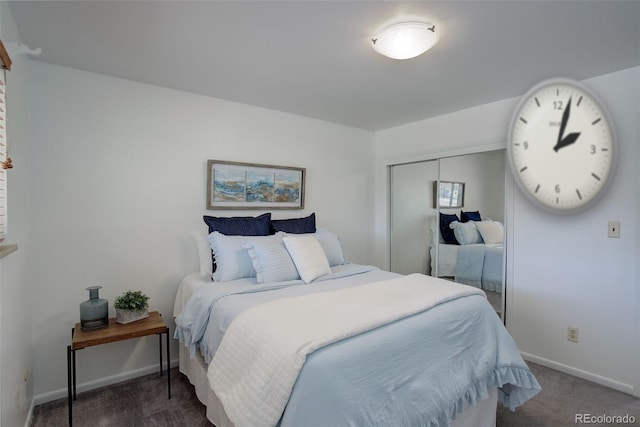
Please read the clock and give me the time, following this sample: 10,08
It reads 2,03
